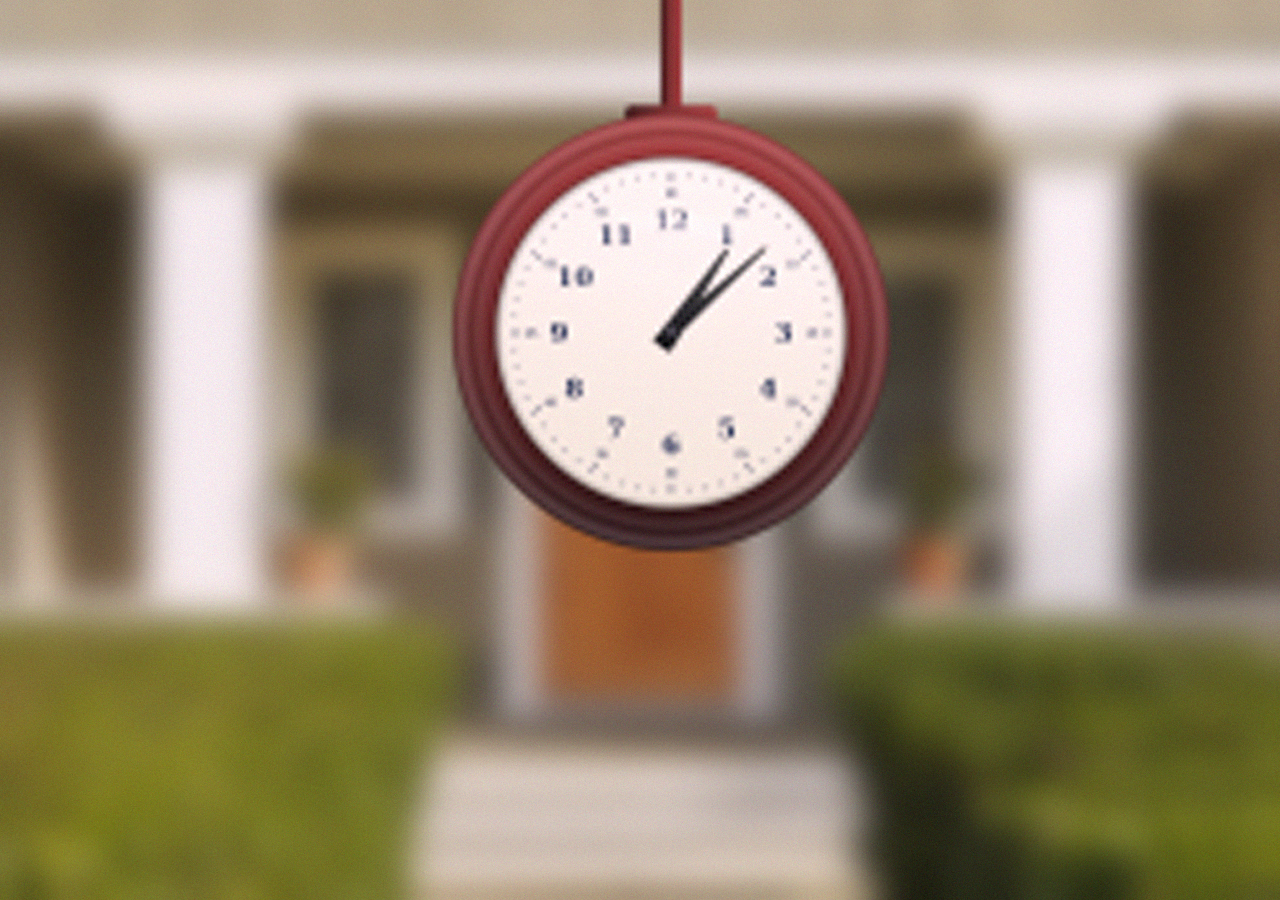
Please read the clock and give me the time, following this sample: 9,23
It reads 1,08
